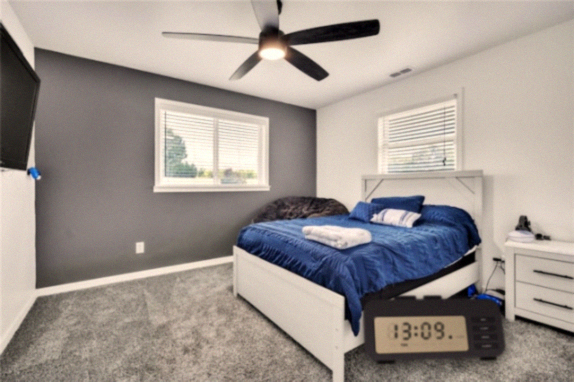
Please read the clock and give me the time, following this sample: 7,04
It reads 13,09
